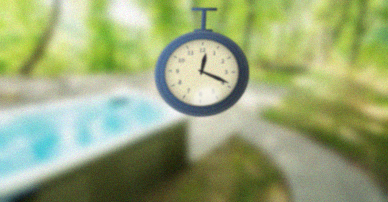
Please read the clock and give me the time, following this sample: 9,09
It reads 12,19
